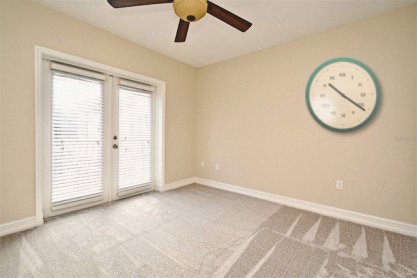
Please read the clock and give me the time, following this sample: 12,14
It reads 10,21
